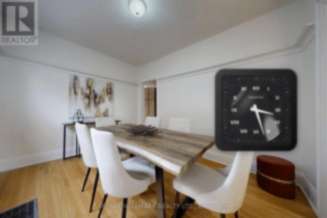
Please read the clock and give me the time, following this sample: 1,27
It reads 3,27
